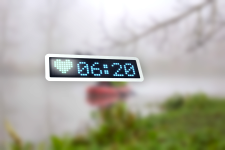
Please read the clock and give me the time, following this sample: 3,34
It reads 6,20
